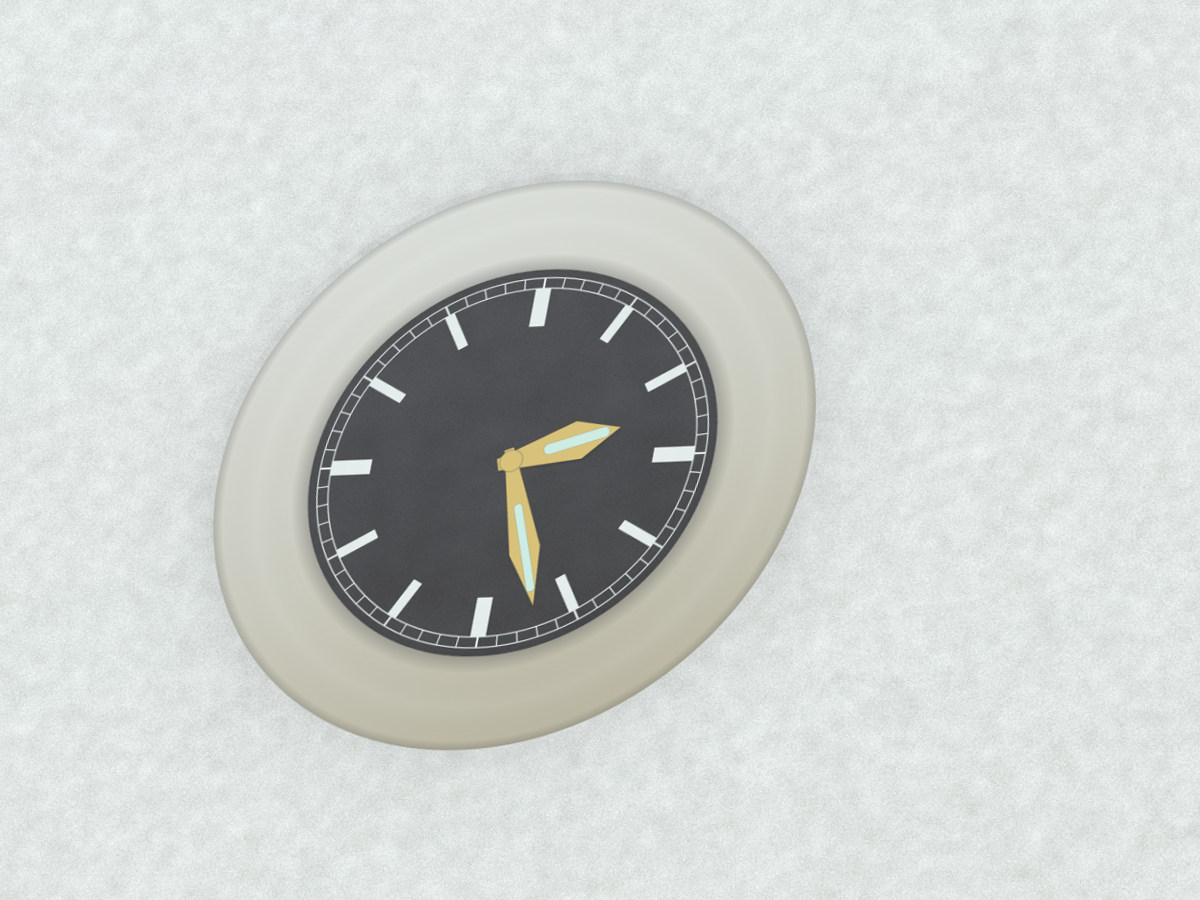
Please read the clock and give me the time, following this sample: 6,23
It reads 2,27
